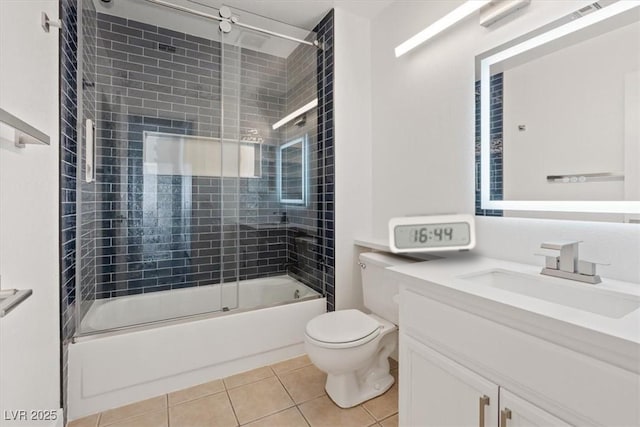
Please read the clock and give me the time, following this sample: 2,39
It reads 16,44
